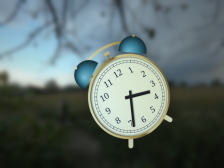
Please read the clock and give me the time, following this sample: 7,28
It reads 3,34
